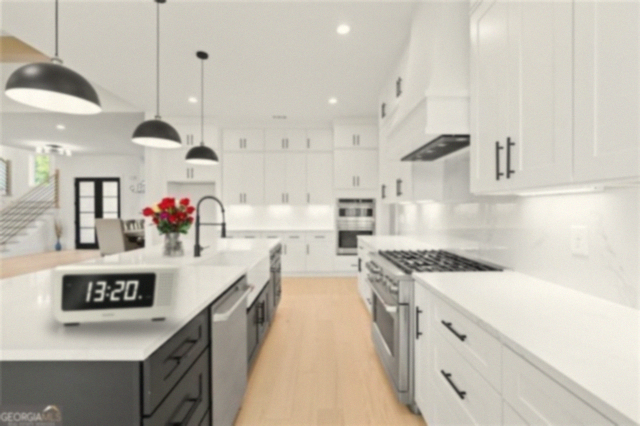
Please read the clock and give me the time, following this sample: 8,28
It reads 13,20
